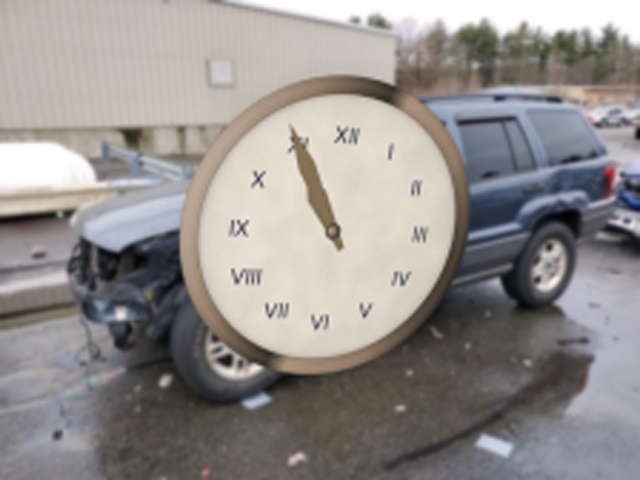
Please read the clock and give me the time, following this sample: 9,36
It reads 10,55
